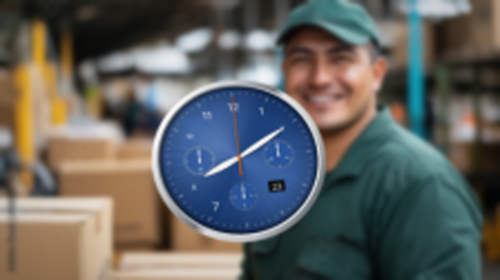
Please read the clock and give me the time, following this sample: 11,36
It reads 8,10
